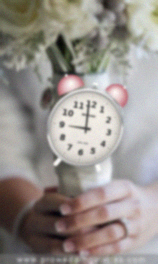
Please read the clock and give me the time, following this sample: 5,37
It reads 8,59
